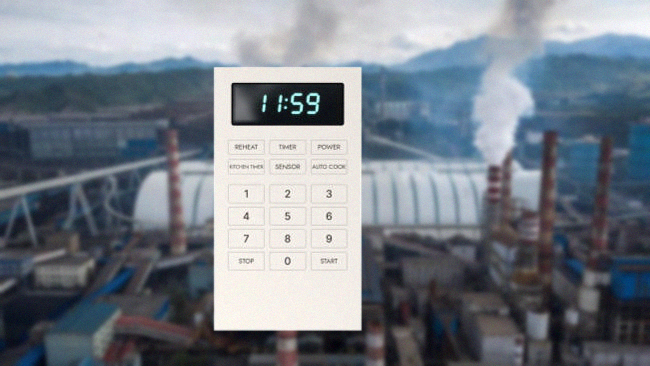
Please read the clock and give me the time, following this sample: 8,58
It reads 11,59
